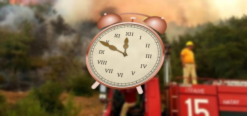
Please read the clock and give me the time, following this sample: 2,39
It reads 11,49
